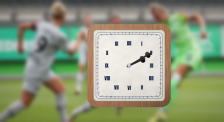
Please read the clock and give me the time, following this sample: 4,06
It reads 2,10
